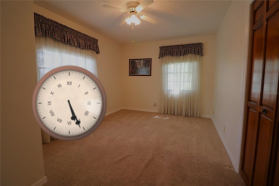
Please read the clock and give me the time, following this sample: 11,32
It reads 5,26
